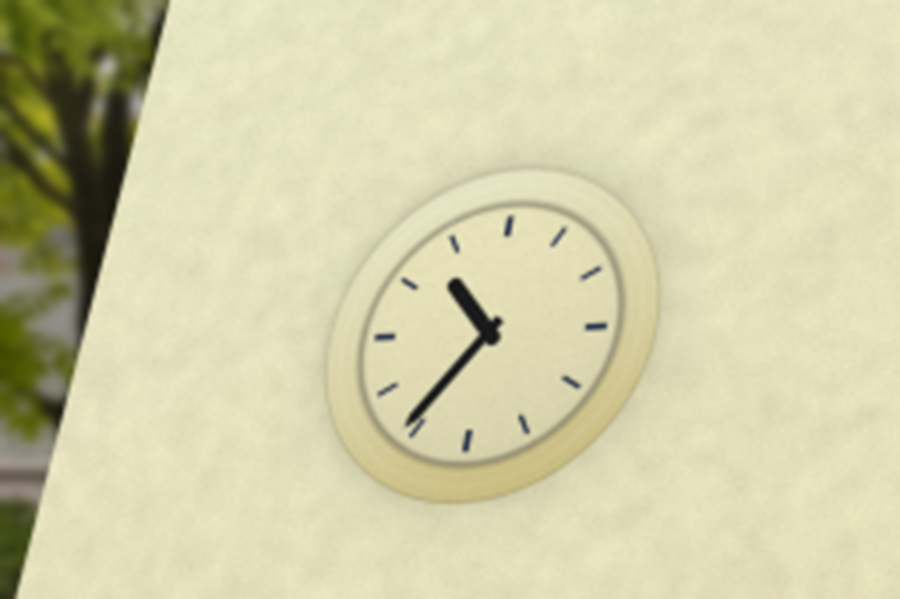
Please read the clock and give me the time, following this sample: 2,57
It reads 10,36
